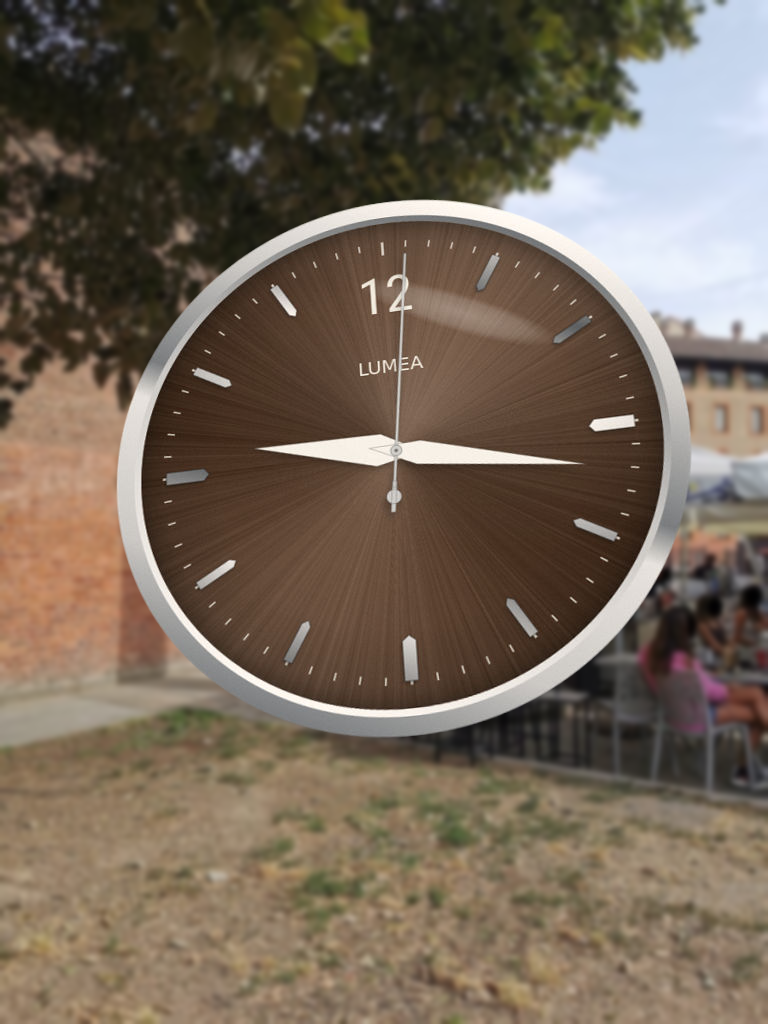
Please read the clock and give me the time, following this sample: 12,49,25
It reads 9,17,01
